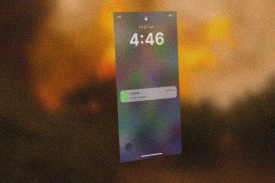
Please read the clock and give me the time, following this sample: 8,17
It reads 4,46
